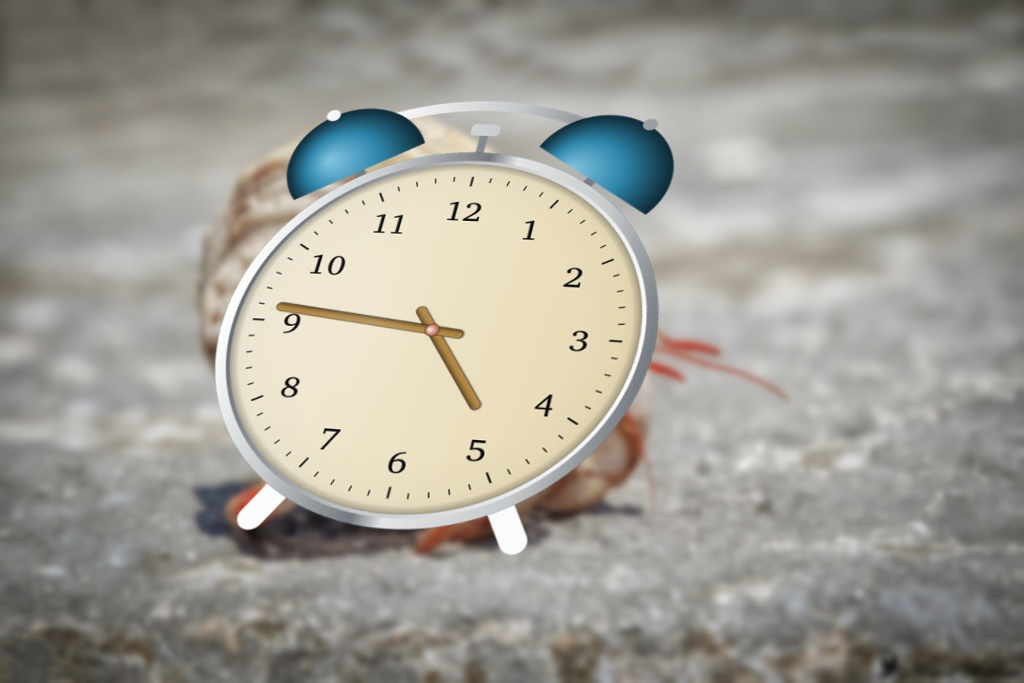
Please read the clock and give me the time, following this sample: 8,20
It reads 4,46
